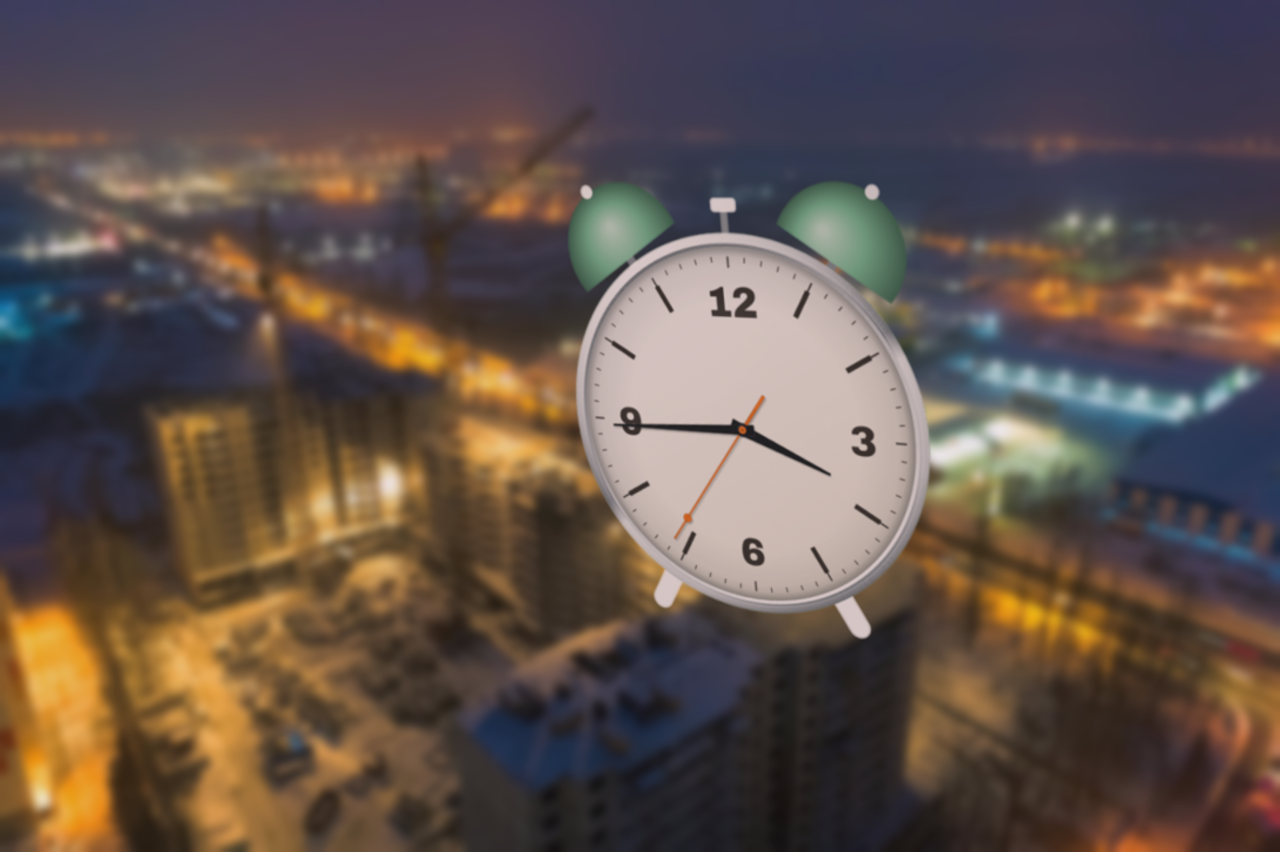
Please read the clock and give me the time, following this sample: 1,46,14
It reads 3,44,36
